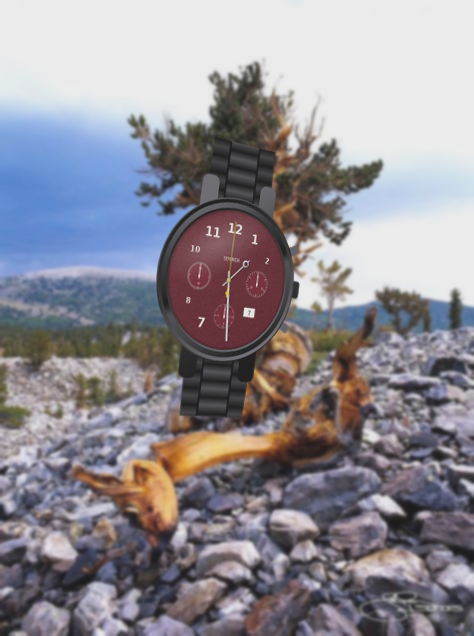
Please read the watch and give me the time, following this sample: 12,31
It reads 1,29
